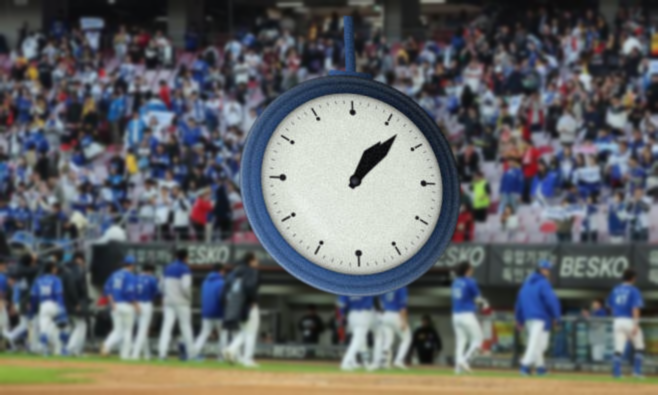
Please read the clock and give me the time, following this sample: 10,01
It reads 1,07
